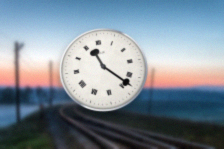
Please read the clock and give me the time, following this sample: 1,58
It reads 11,23
